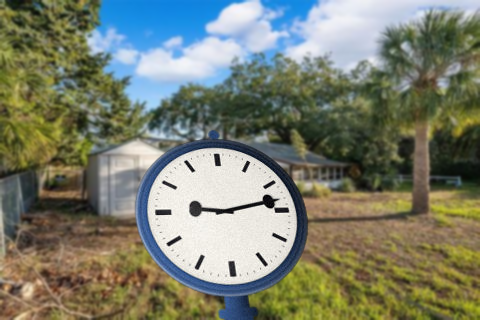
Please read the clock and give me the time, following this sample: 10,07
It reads 9,13
